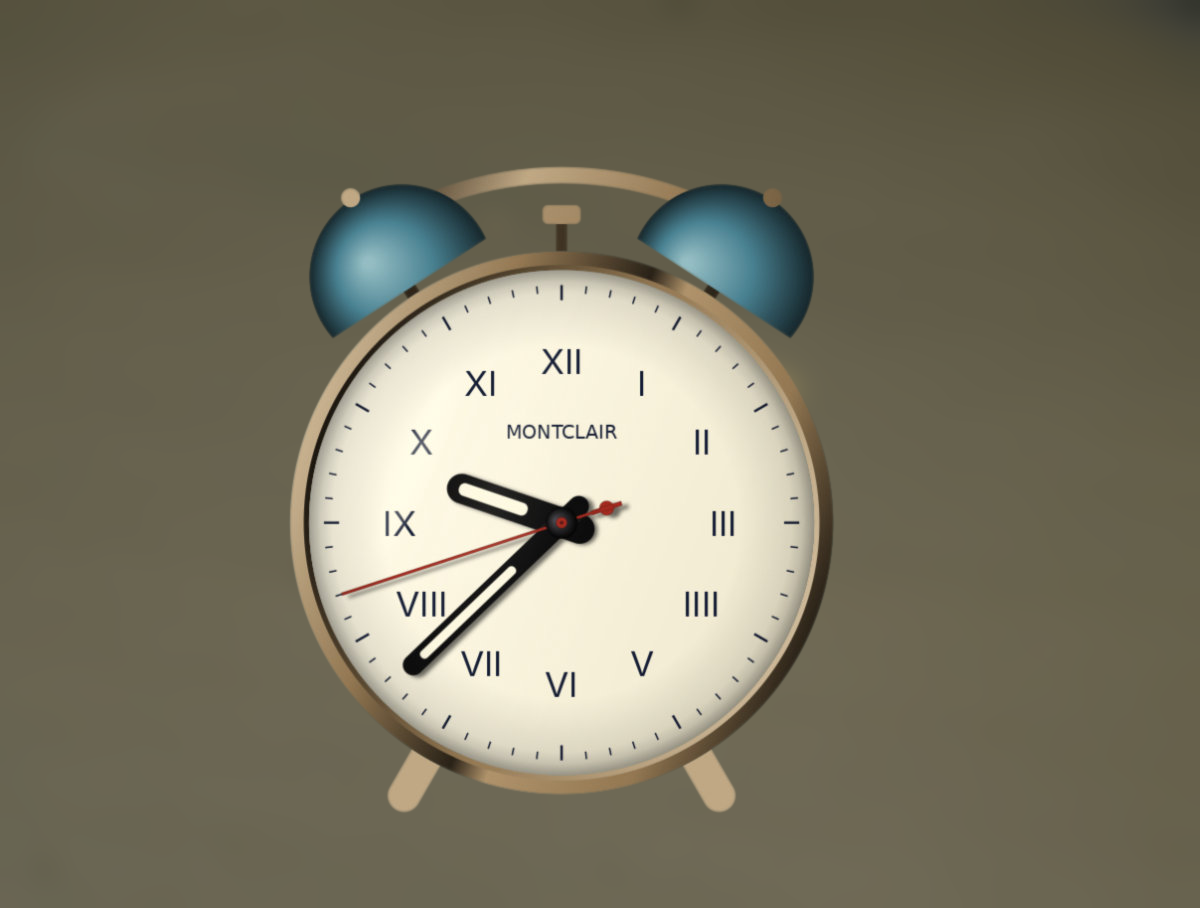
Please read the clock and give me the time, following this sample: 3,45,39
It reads 9,37,42
